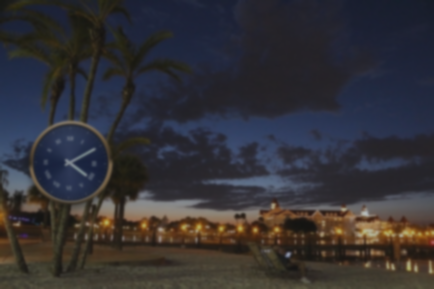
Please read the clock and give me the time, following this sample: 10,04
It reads 4,10
